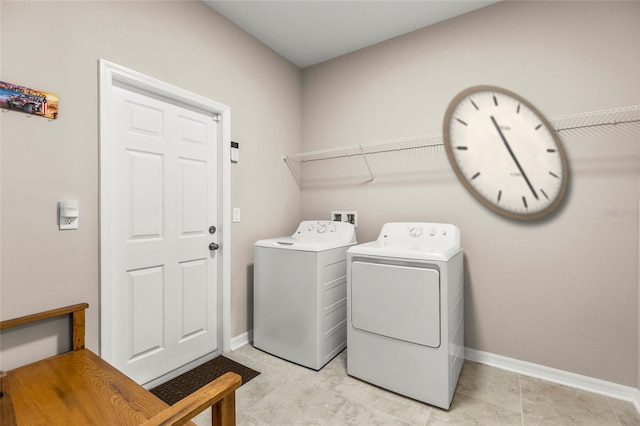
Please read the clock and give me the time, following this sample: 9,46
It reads 11,27
